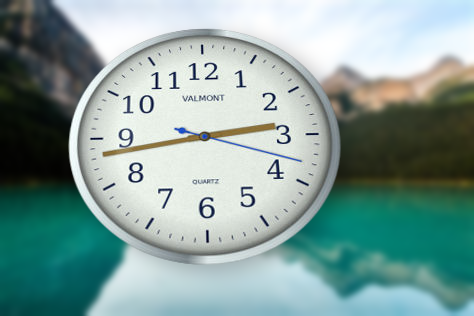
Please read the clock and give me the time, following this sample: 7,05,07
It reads 2,43,18
